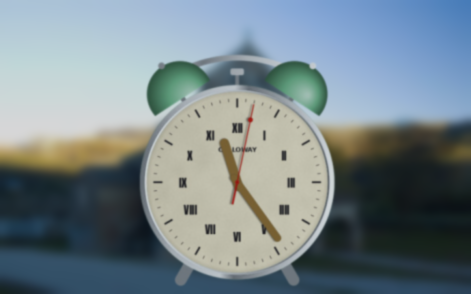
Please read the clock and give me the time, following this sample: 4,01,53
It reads 11,24,02
